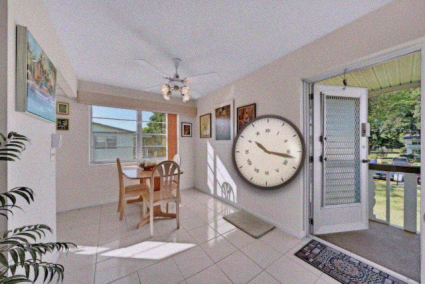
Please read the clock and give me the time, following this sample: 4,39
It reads 10,17
